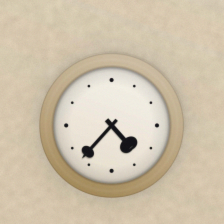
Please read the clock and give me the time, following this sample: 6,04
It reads 4,37
